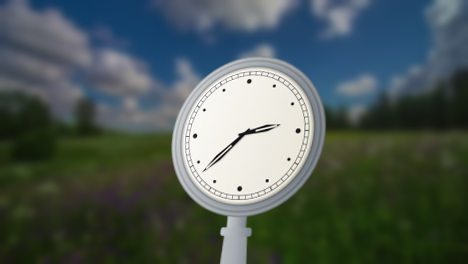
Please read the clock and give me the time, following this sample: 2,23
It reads 2,38
